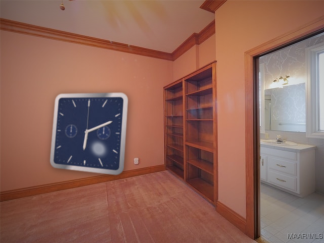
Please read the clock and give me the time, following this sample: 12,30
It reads 6,11
